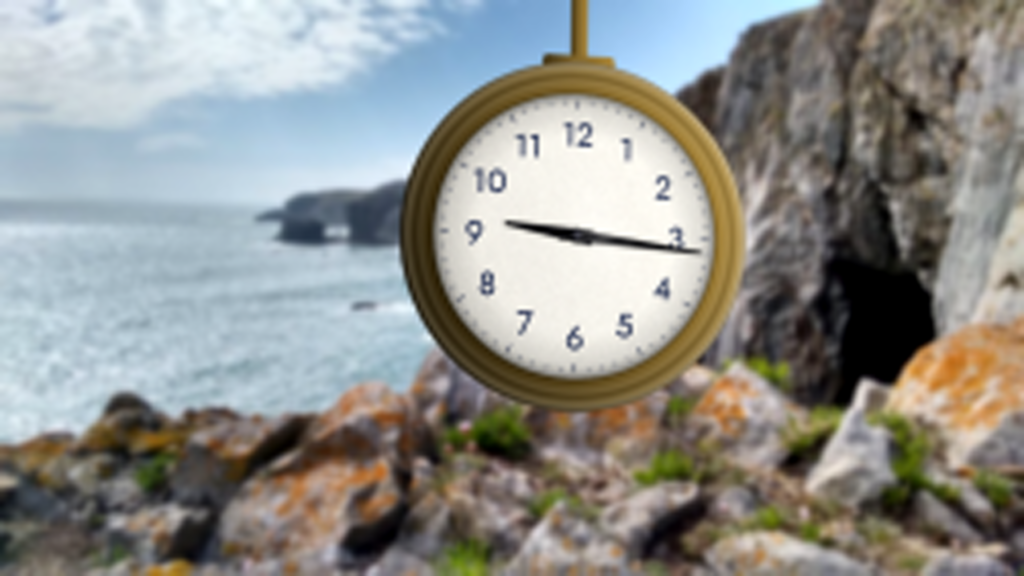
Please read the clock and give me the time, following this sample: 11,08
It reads 9,16
